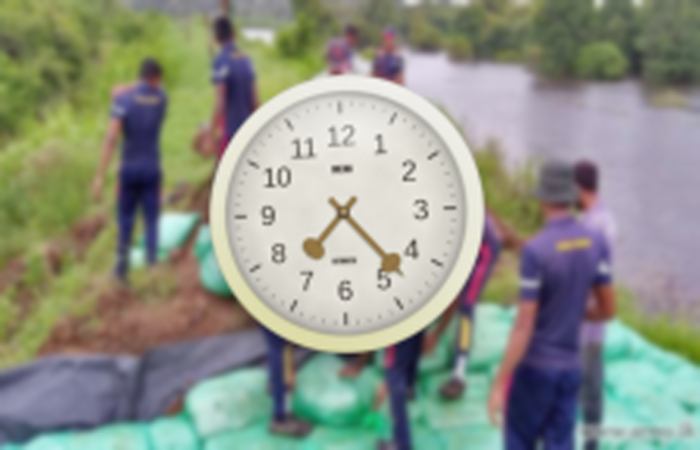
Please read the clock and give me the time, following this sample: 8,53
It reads 7,23
